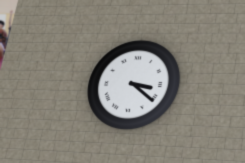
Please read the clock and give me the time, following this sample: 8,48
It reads 3,21
